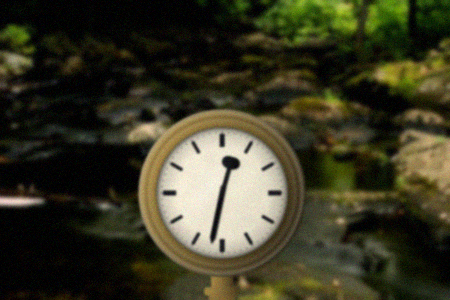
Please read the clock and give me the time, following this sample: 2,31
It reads 12,32
